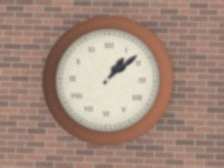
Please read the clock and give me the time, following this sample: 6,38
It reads 1,08
